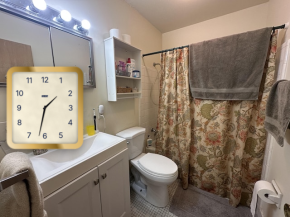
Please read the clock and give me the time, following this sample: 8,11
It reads 1,32
